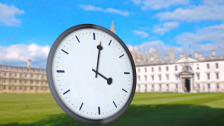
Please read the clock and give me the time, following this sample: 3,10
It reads 4,02
